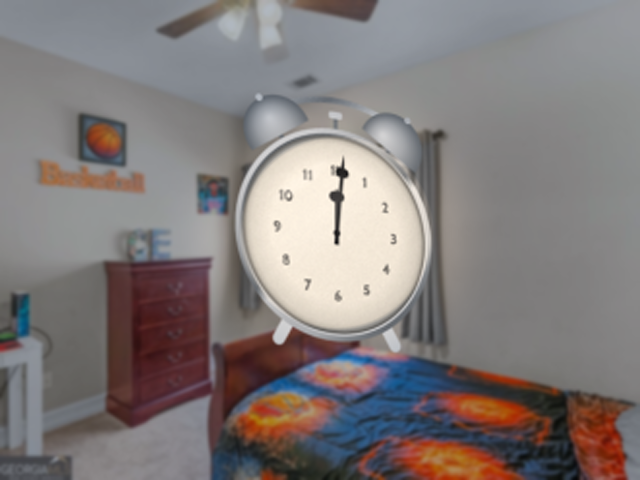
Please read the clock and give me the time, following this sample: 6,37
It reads 12,01
